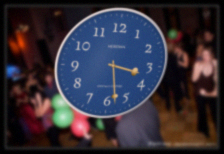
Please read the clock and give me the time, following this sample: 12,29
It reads 3,28
